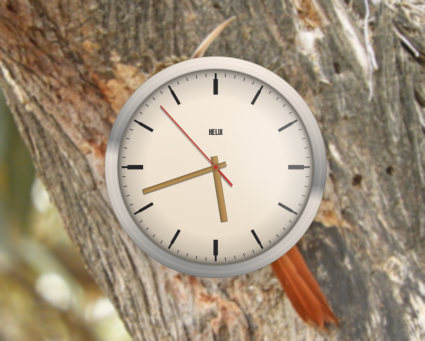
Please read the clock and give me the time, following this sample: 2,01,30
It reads 5,41,53
